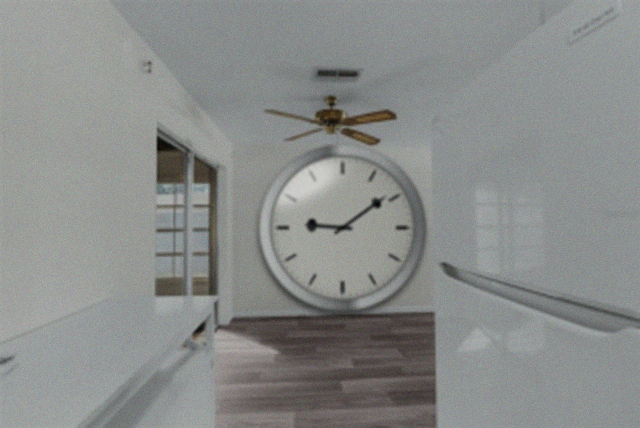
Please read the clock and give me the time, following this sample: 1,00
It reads 9,09
